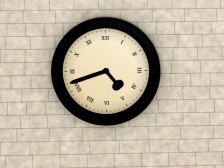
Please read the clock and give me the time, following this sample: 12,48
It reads 4,42
